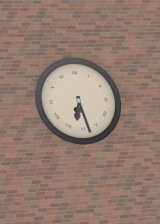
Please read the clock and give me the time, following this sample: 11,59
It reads 6,28
